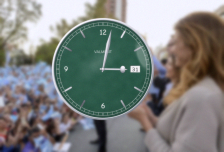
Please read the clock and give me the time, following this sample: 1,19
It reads 3,02
